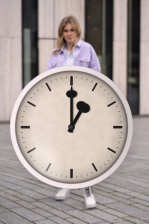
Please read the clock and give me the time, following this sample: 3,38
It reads 1,00
